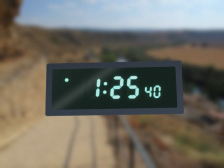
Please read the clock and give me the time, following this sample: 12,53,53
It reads 1,25,40
